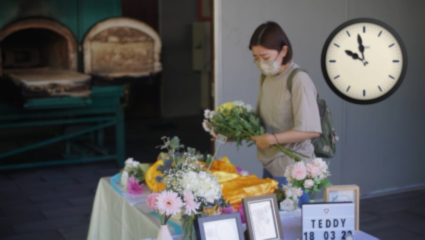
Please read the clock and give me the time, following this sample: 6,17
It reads 9,58
